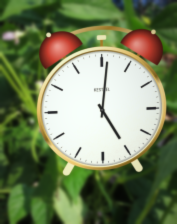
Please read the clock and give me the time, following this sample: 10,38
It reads 5,01
